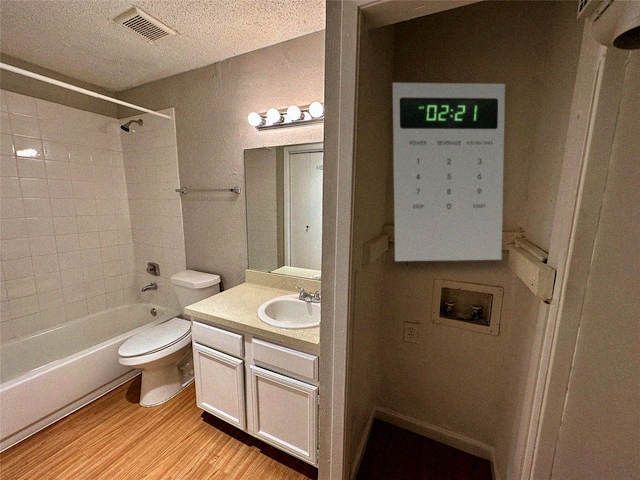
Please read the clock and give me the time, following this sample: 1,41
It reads 2,21
